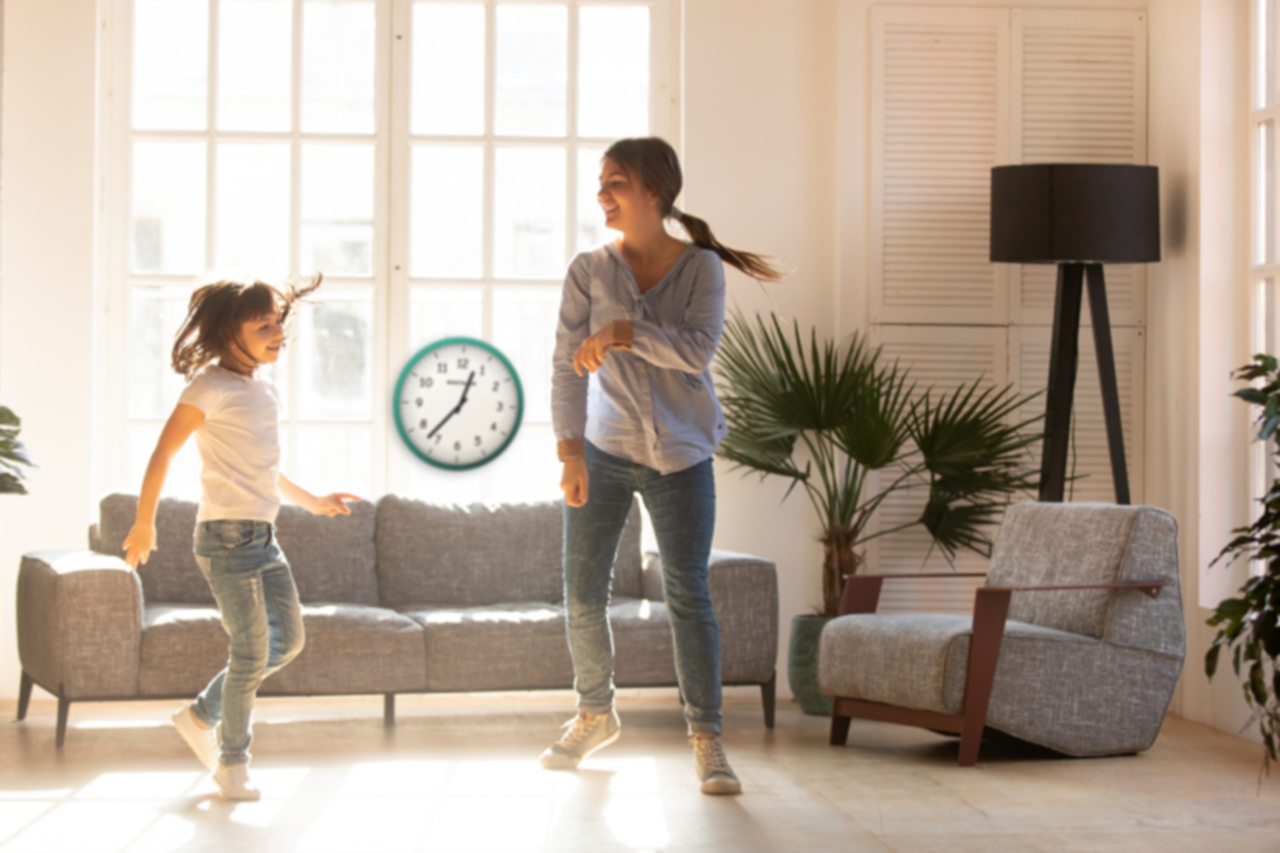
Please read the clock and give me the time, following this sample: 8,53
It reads 12,37
